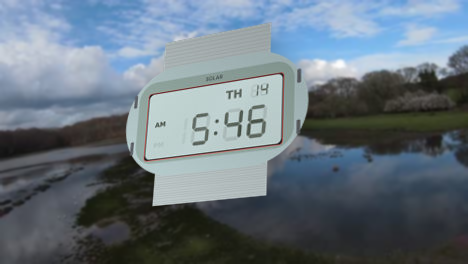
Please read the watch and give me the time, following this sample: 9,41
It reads 5,46
